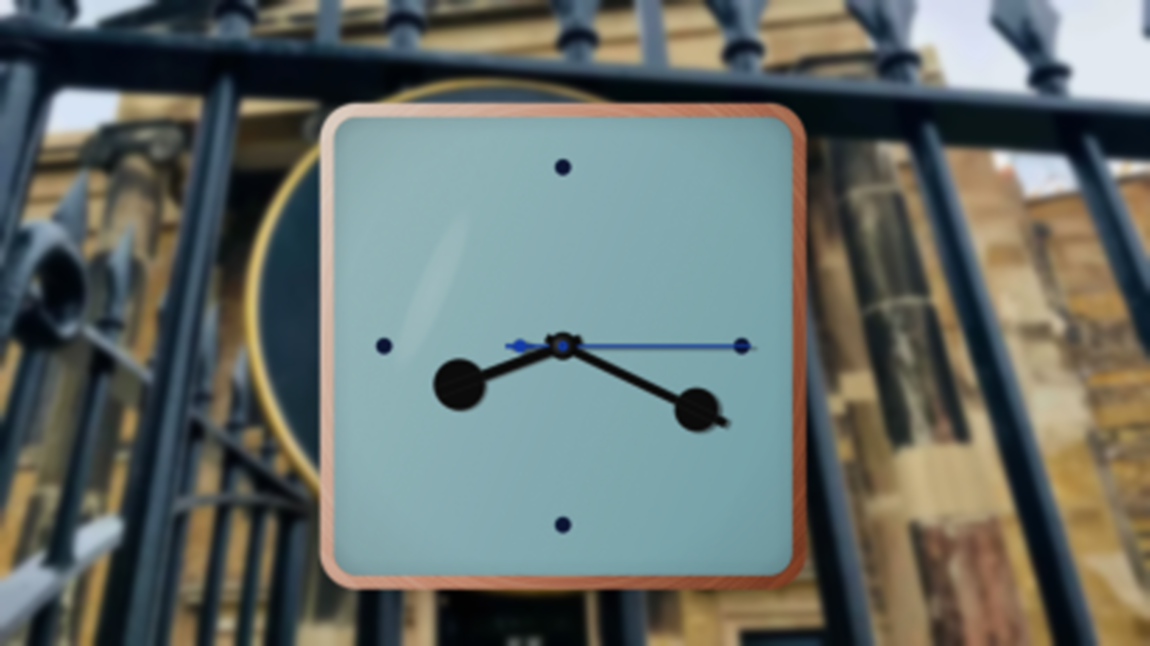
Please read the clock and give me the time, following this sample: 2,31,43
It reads 8,19,15
